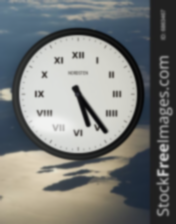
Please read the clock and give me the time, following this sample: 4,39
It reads 5,24
